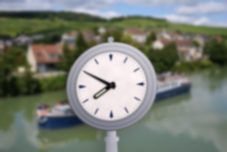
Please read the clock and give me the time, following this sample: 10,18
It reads 7,50
